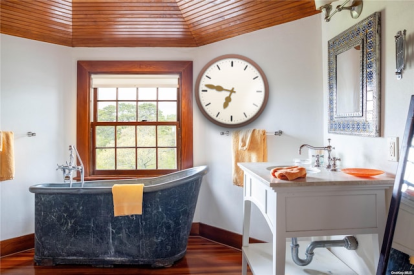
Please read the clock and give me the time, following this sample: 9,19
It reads 6,47
